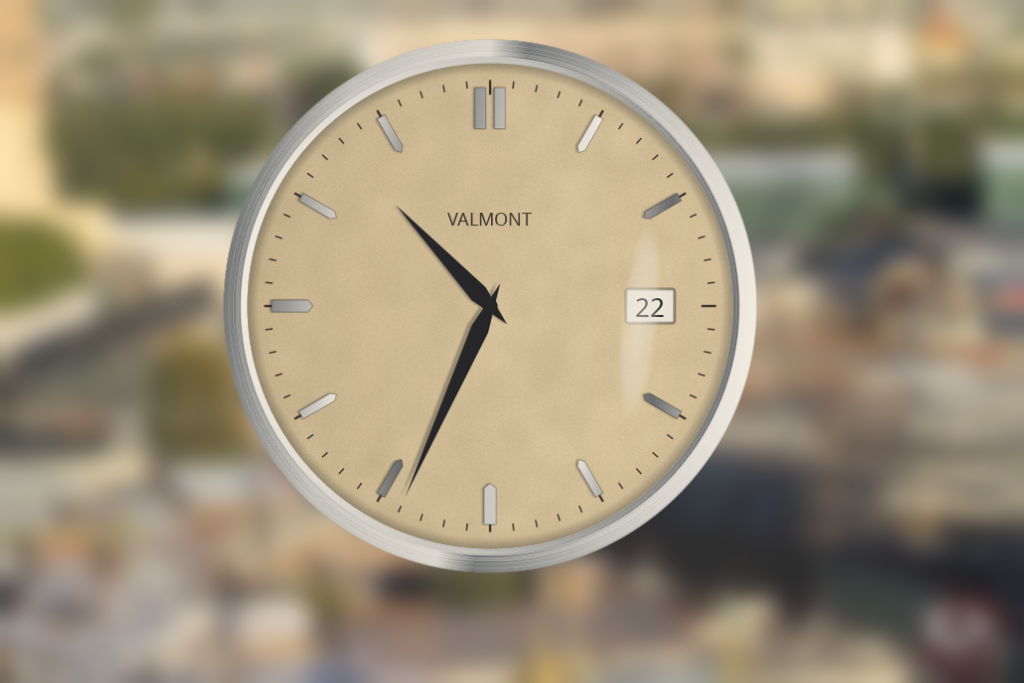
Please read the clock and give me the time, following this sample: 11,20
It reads 10,34
